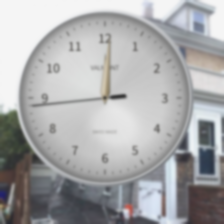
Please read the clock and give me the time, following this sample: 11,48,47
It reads 12,00,44
